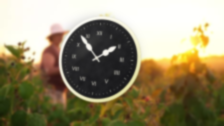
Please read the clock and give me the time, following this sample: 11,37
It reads 1,53
